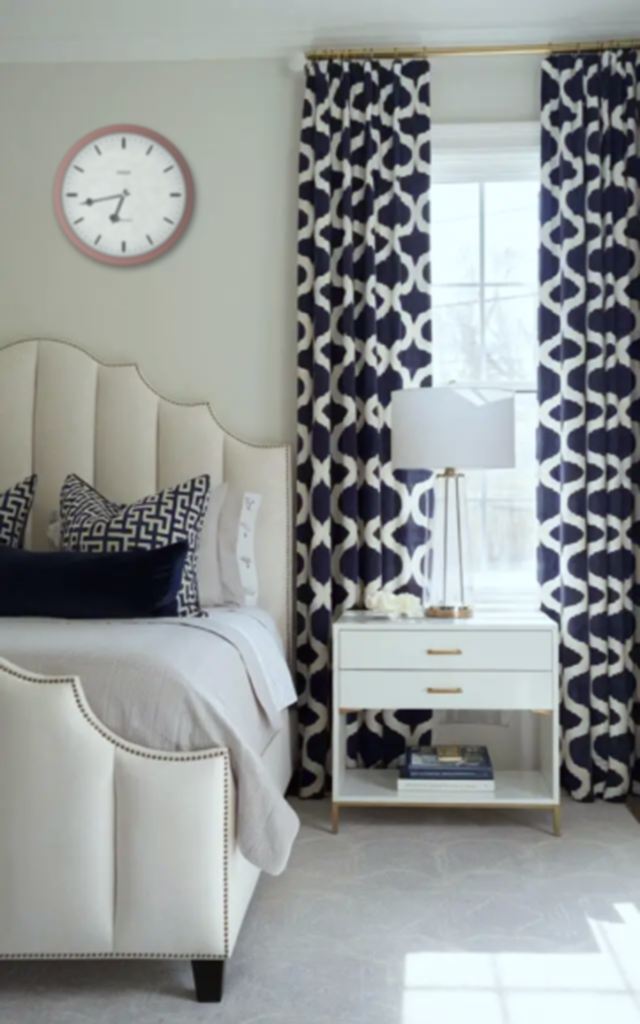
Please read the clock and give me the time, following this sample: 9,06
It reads 6,43
